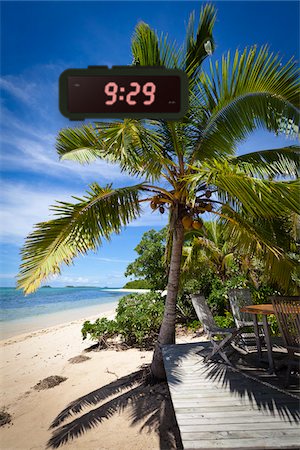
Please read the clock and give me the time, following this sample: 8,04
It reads 9,29
